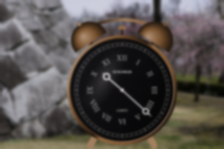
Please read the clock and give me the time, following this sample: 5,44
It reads 10,22
